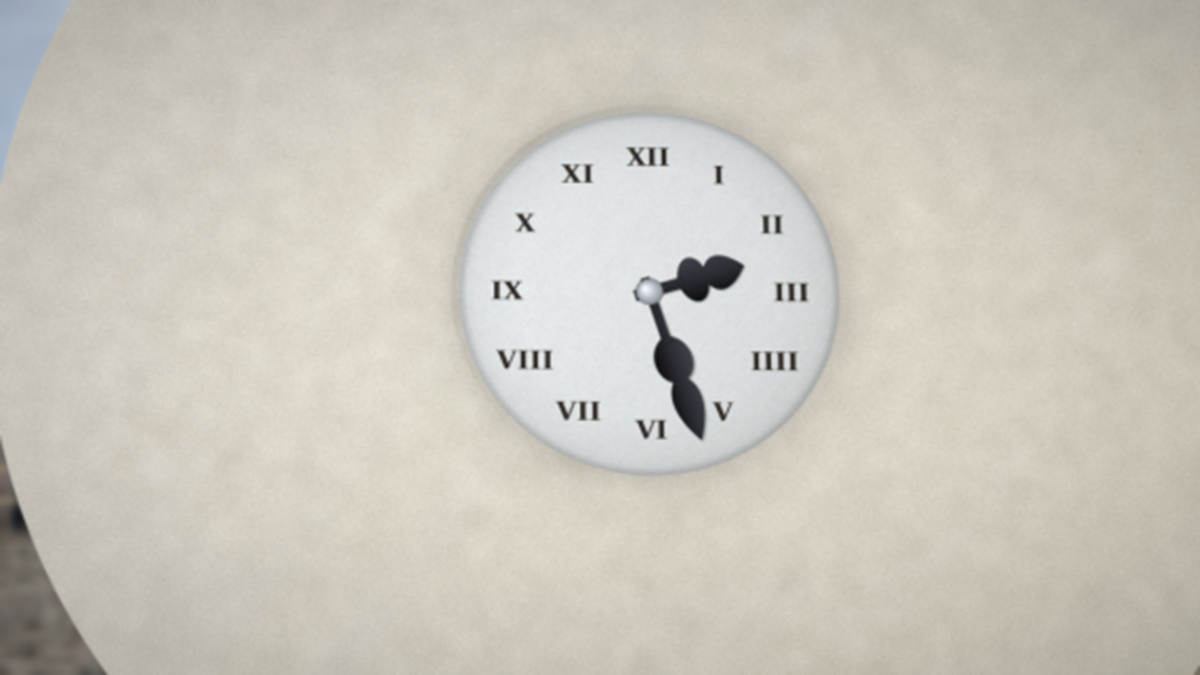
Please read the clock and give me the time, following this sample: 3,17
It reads 2,27
